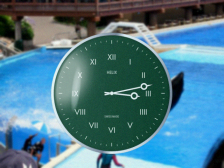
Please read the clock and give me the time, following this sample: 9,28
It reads 3,13
